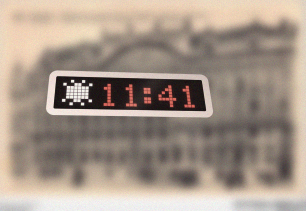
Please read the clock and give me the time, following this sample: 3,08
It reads 11,41
